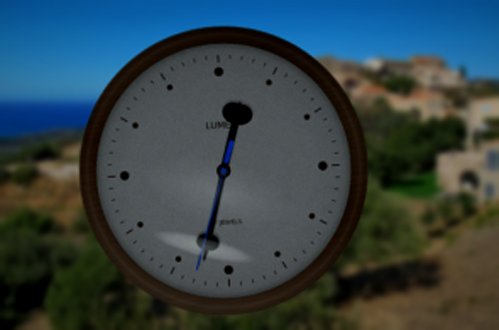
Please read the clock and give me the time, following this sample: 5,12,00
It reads 12,32,33
